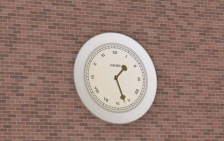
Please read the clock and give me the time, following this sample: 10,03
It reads 1,27
